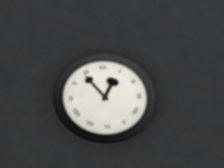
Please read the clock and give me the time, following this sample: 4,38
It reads 12,54
